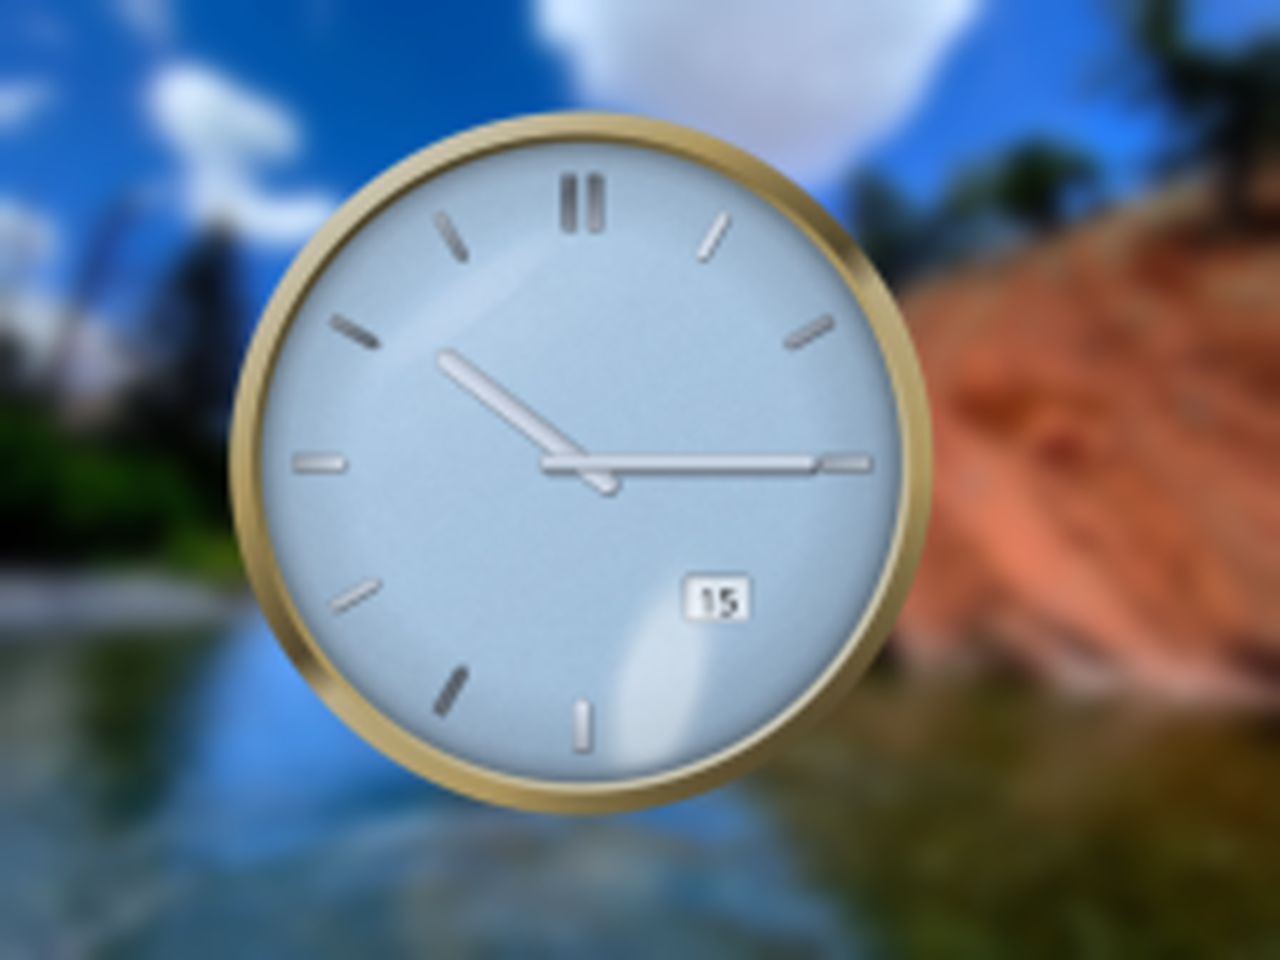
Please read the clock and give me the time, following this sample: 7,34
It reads 10,15
